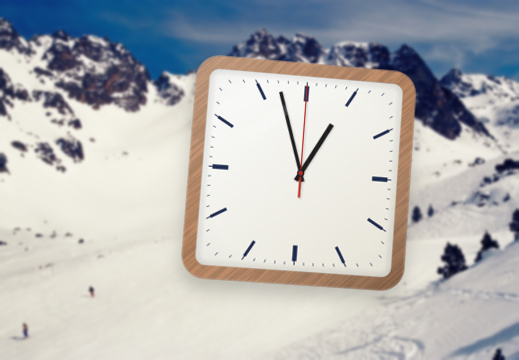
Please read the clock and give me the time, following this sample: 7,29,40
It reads 12,57,00
